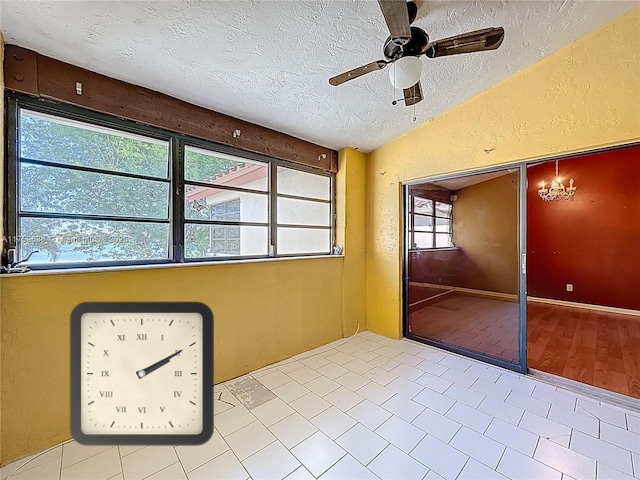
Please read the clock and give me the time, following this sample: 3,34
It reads 2,10
